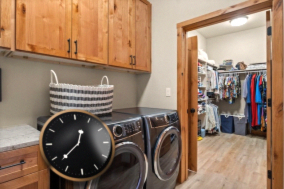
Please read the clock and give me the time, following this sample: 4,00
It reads 12,38
